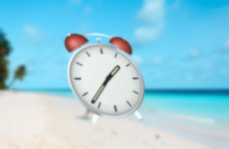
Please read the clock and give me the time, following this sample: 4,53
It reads 1,37
